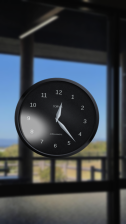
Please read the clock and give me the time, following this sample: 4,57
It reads 12,23
